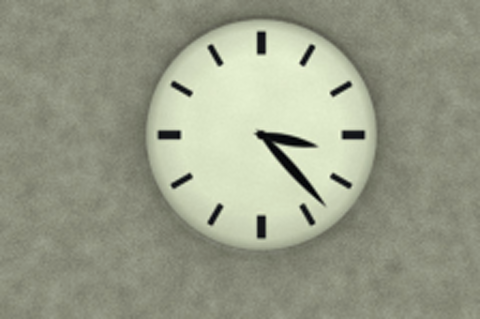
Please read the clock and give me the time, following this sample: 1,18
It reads 3,23
